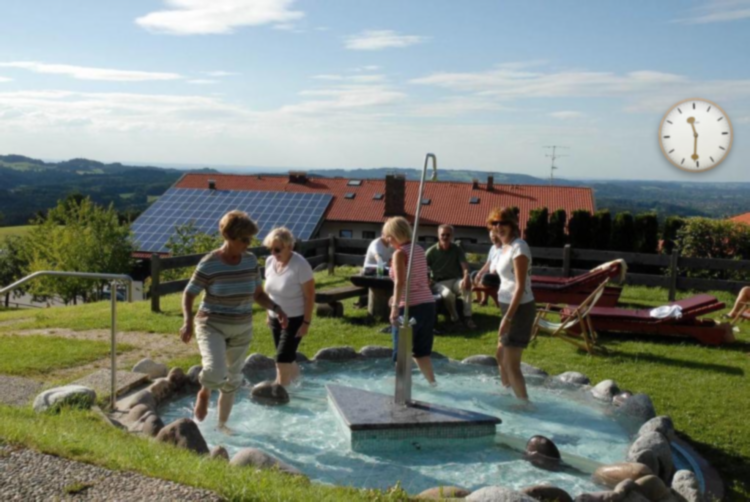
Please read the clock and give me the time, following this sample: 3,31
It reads 11,31
